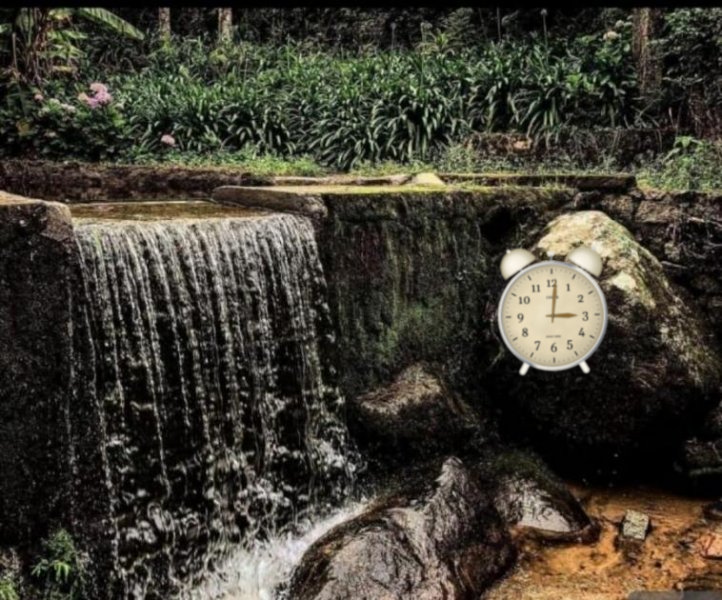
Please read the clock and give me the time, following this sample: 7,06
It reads 3,01
